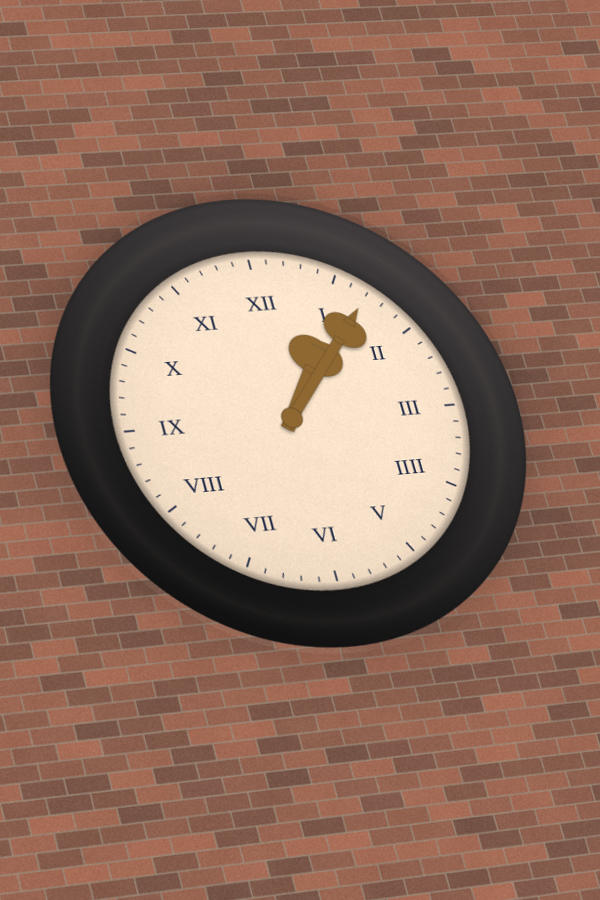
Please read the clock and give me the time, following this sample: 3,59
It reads 1,07
